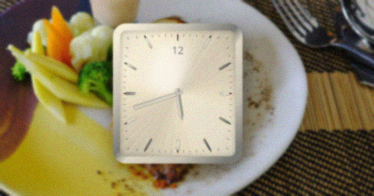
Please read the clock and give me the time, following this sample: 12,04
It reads 5,42
